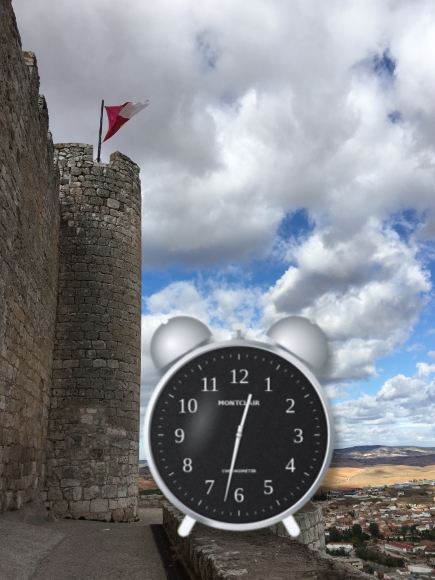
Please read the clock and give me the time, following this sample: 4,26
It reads 12,32
